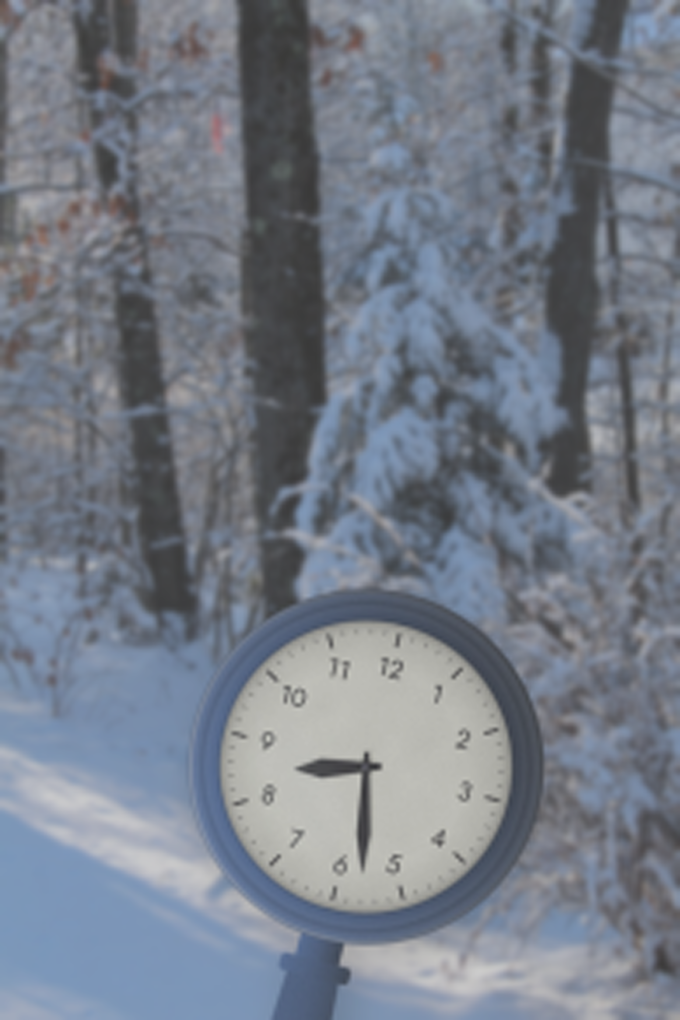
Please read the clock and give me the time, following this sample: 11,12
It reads 8,28
